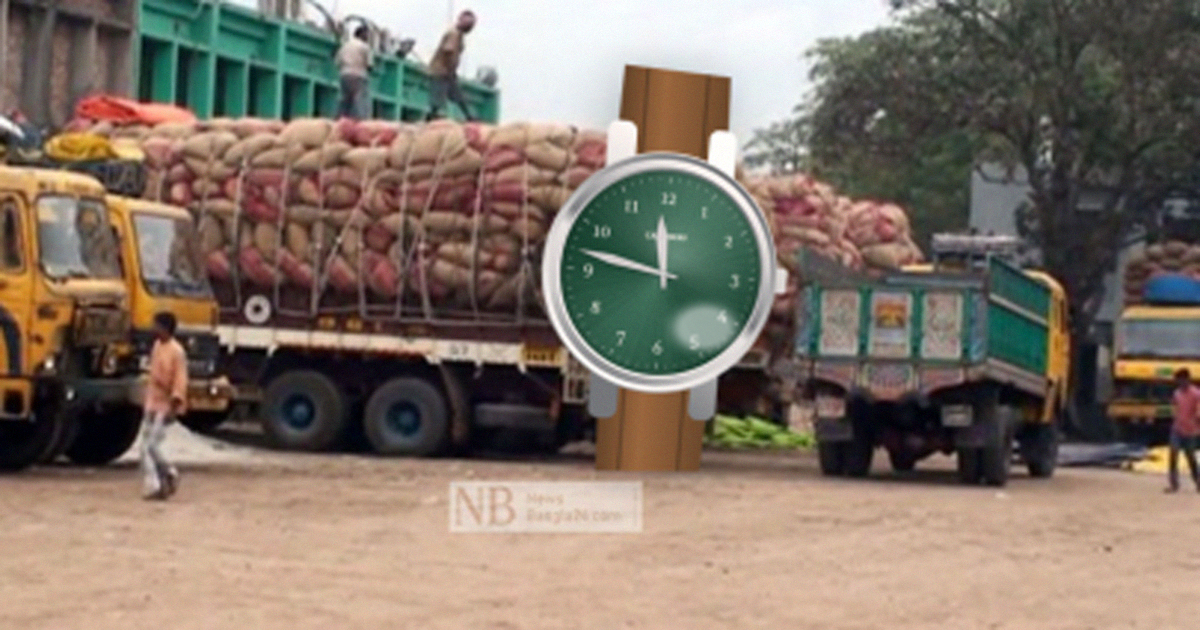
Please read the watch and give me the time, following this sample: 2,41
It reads 11,47
